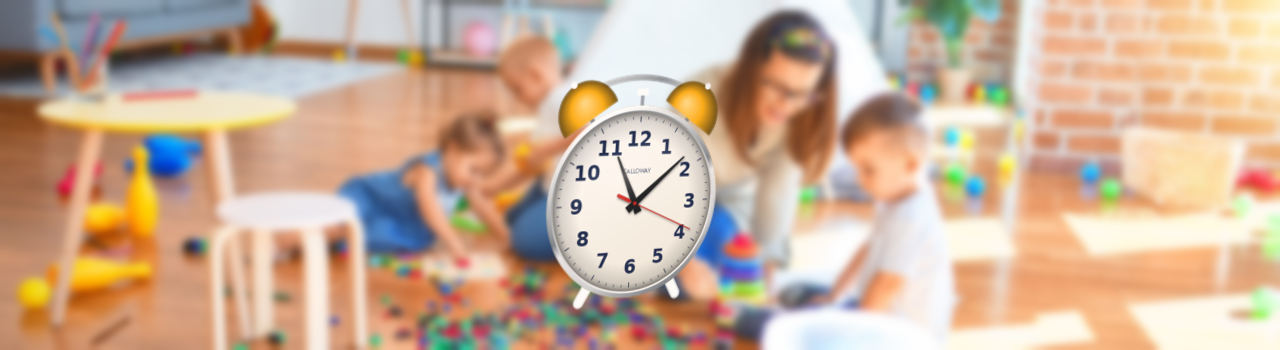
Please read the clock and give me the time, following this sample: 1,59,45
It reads 11,08,19
